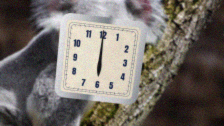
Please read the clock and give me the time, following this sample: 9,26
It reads 6,00
